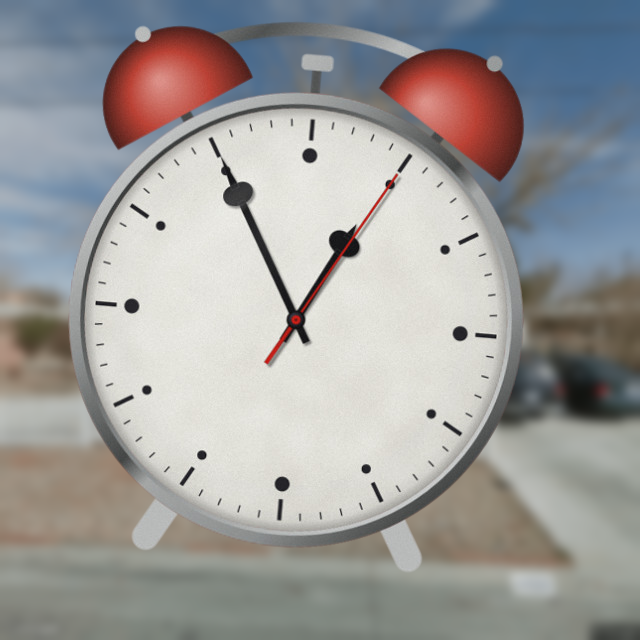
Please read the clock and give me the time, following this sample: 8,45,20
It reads 12,55,05
